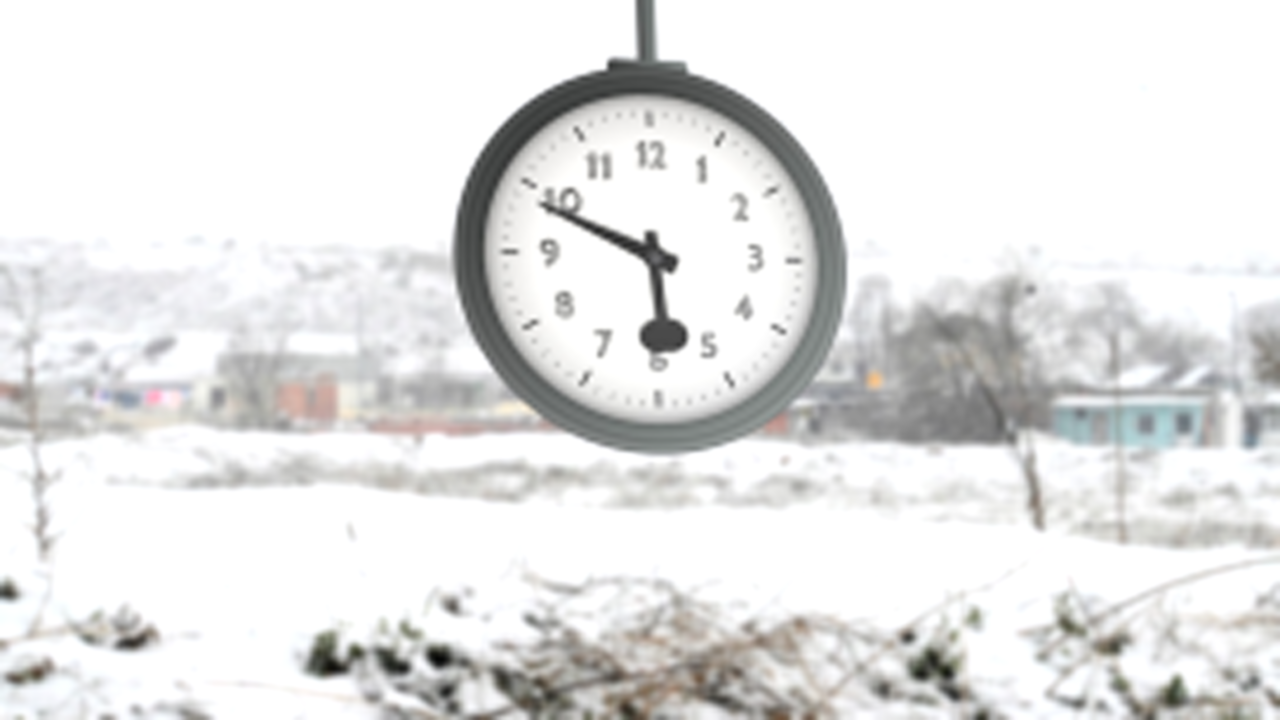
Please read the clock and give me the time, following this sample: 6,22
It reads 5,49
